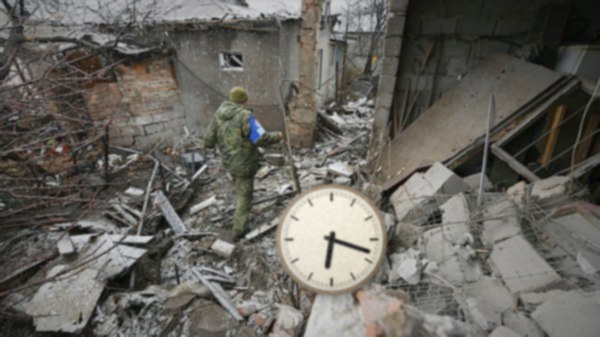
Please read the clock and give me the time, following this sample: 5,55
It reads 6,18
